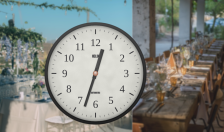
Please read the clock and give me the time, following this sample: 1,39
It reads 12,33
